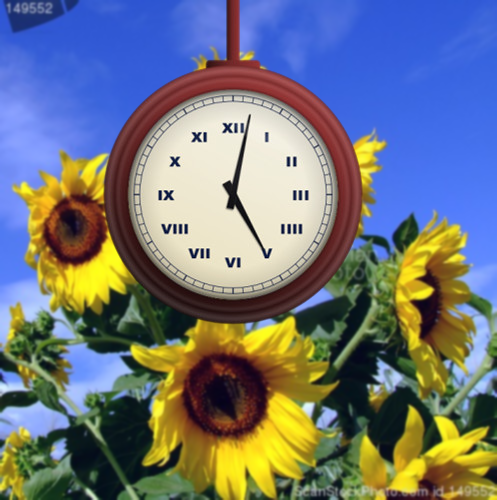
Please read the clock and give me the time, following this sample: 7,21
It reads 5,02
